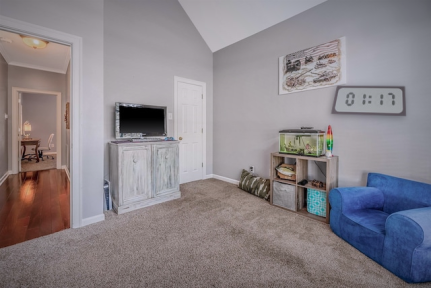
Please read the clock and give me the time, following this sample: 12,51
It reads 1,17
